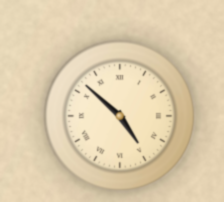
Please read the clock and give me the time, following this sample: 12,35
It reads 4,52
